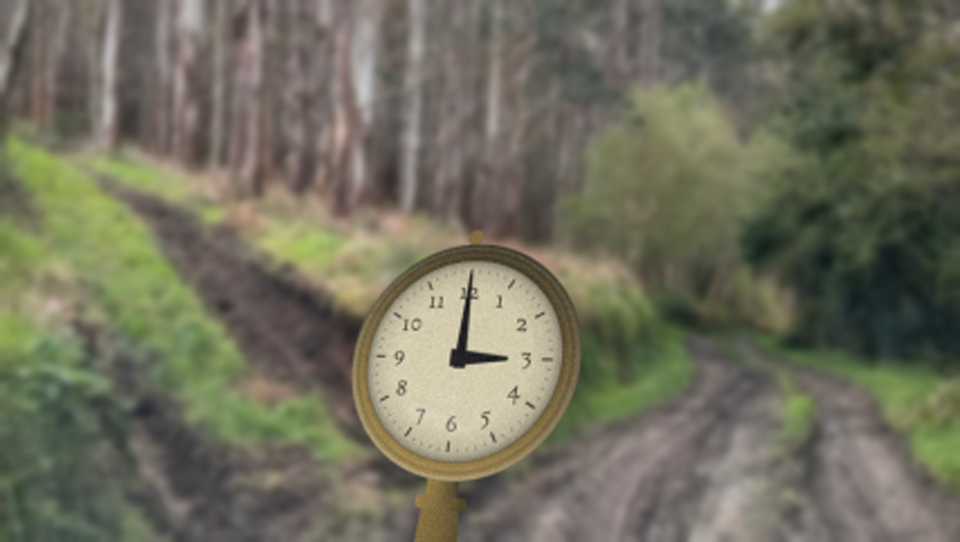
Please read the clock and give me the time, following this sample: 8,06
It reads 3,00
